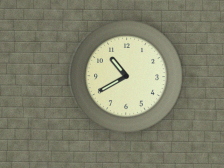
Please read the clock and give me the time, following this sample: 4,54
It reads 10,40
